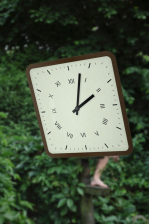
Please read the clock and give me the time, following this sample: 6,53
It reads 2,03
